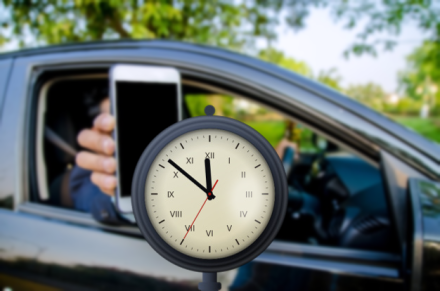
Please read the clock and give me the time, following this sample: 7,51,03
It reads 11,51,35
